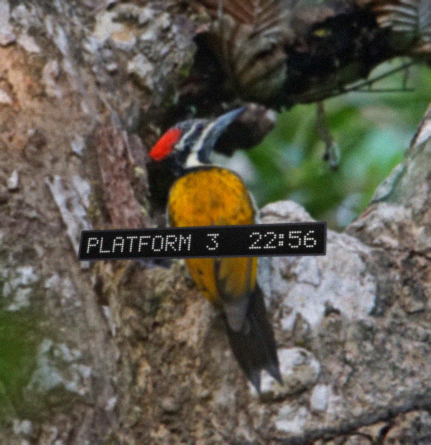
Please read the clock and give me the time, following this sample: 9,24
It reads 22,56
